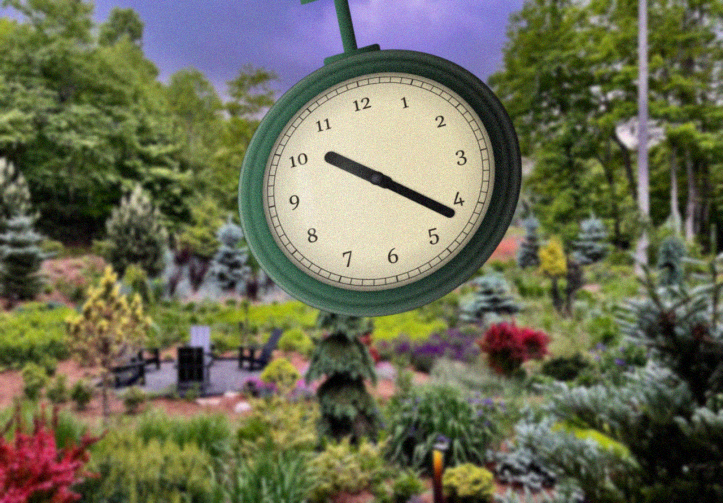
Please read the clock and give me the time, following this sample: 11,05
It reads 10,22
